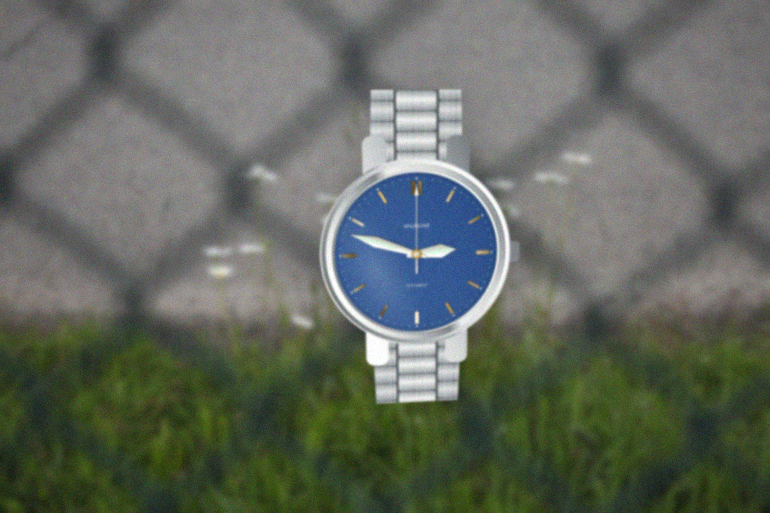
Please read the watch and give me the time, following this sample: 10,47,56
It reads 2,48,00
